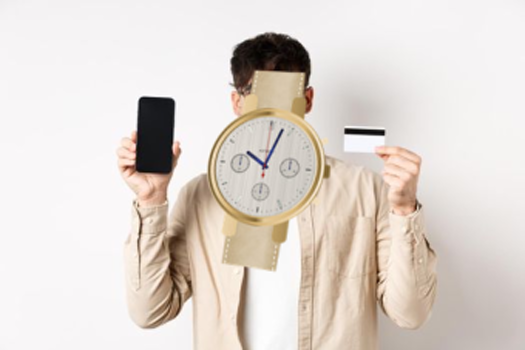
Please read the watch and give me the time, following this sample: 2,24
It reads 10,03
